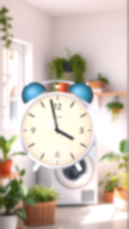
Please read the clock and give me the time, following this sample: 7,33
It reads 3,58
